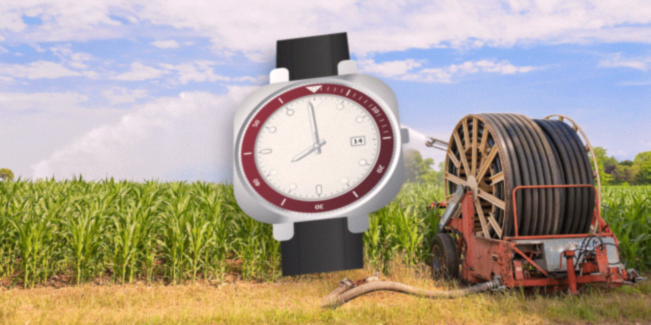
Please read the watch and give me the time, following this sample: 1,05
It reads 7,59
